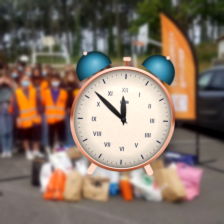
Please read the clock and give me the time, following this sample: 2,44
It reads 11,52
